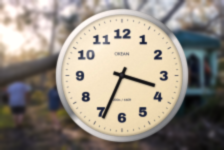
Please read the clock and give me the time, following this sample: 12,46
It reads 3,34
